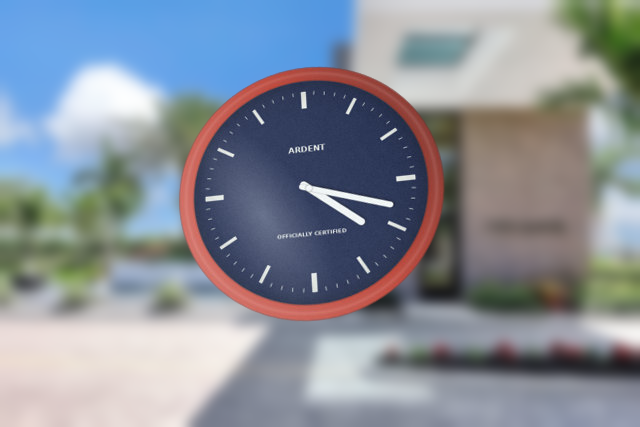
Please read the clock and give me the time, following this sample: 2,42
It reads 4,18
